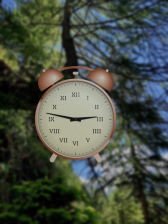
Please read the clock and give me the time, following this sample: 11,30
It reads 2,47
